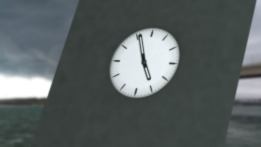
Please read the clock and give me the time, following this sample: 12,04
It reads 4,56
